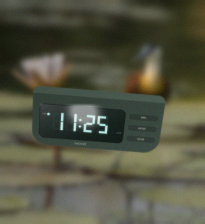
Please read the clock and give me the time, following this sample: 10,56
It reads 11,25
